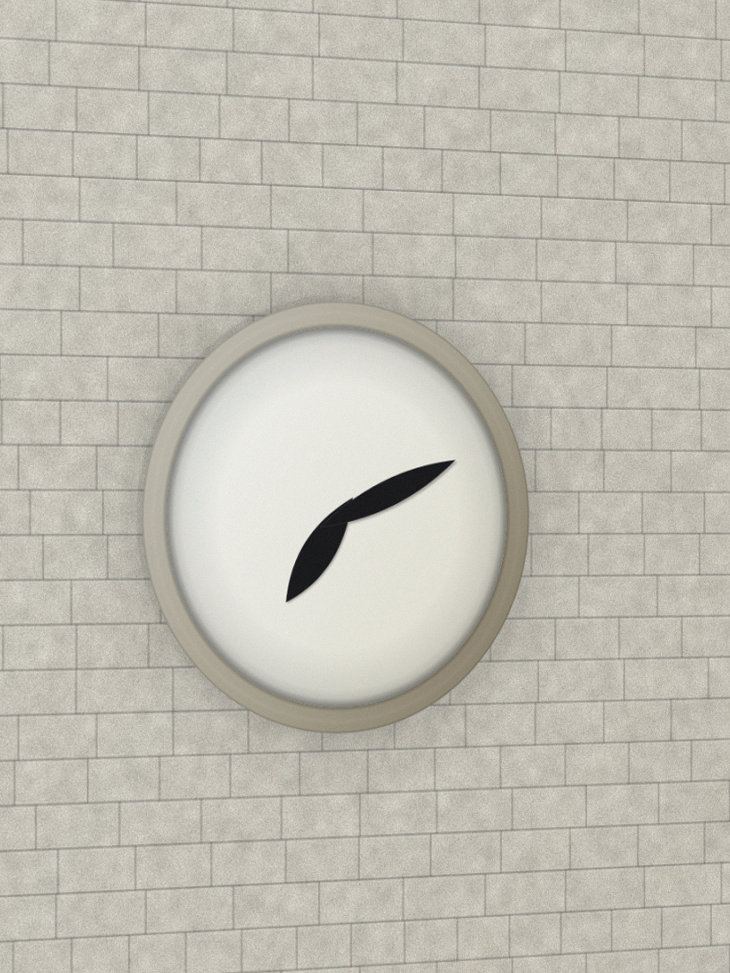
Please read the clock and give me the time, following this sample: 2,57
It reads 7,11
